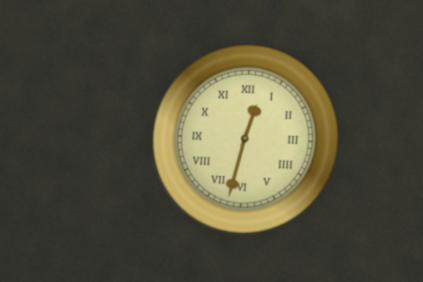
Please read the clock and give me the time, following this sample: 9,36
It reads 12,32
